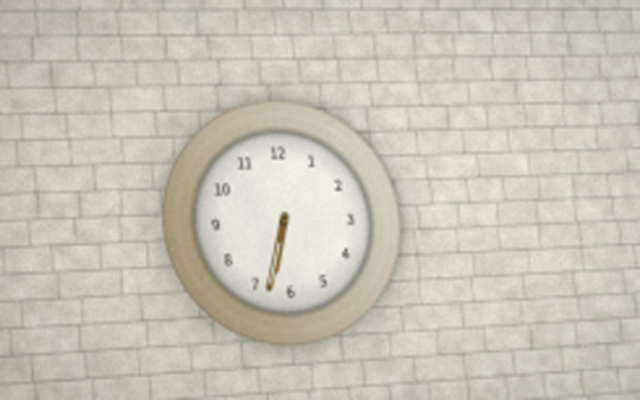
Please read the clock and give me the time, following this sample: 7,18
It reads 6,33
